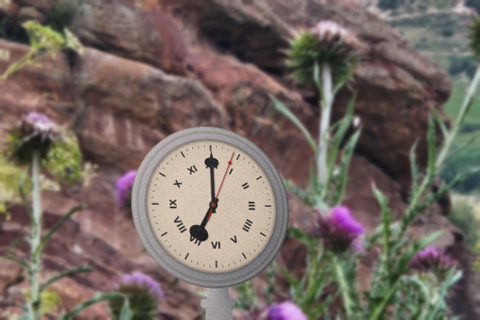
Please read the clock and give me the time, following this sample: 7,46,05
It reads 7,00,04
